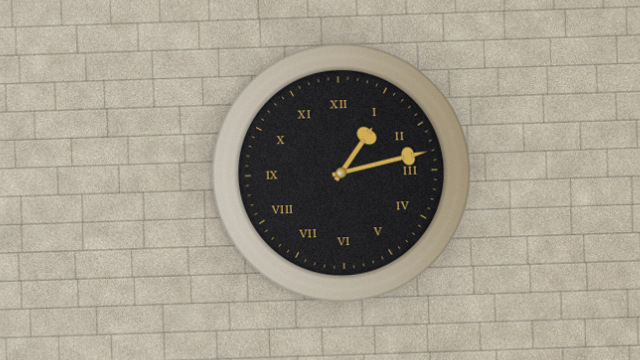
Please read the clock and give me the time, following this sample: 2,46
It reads 1,13
